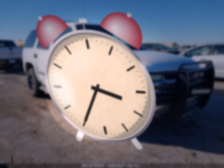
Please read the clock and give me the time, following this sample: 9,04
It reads 3,35
